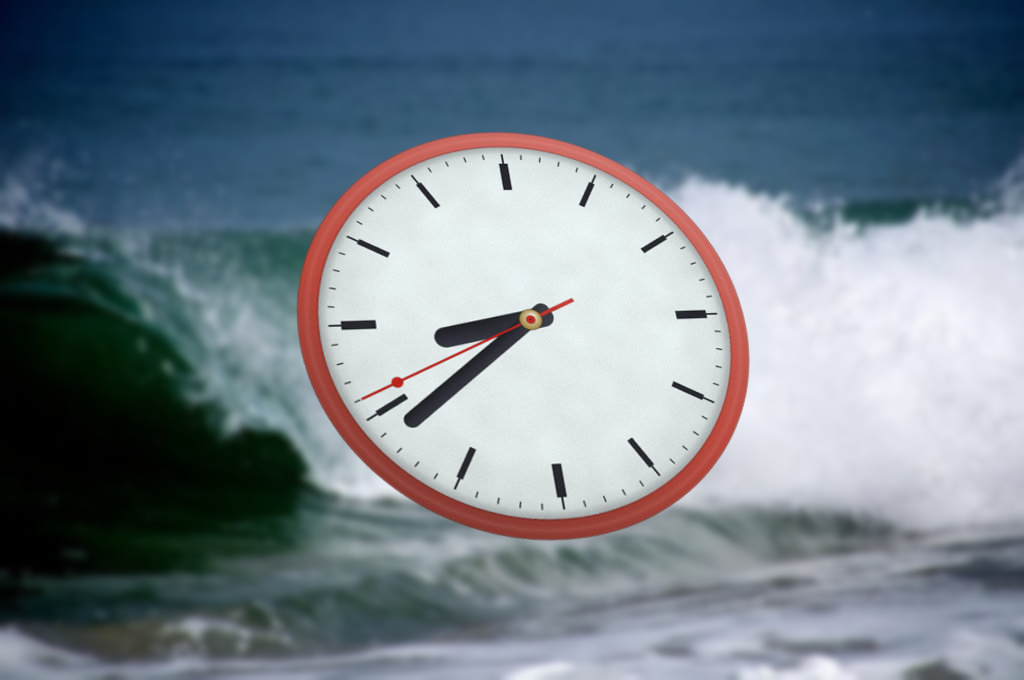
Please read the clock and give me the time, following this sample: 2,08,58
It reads 8,38,41
